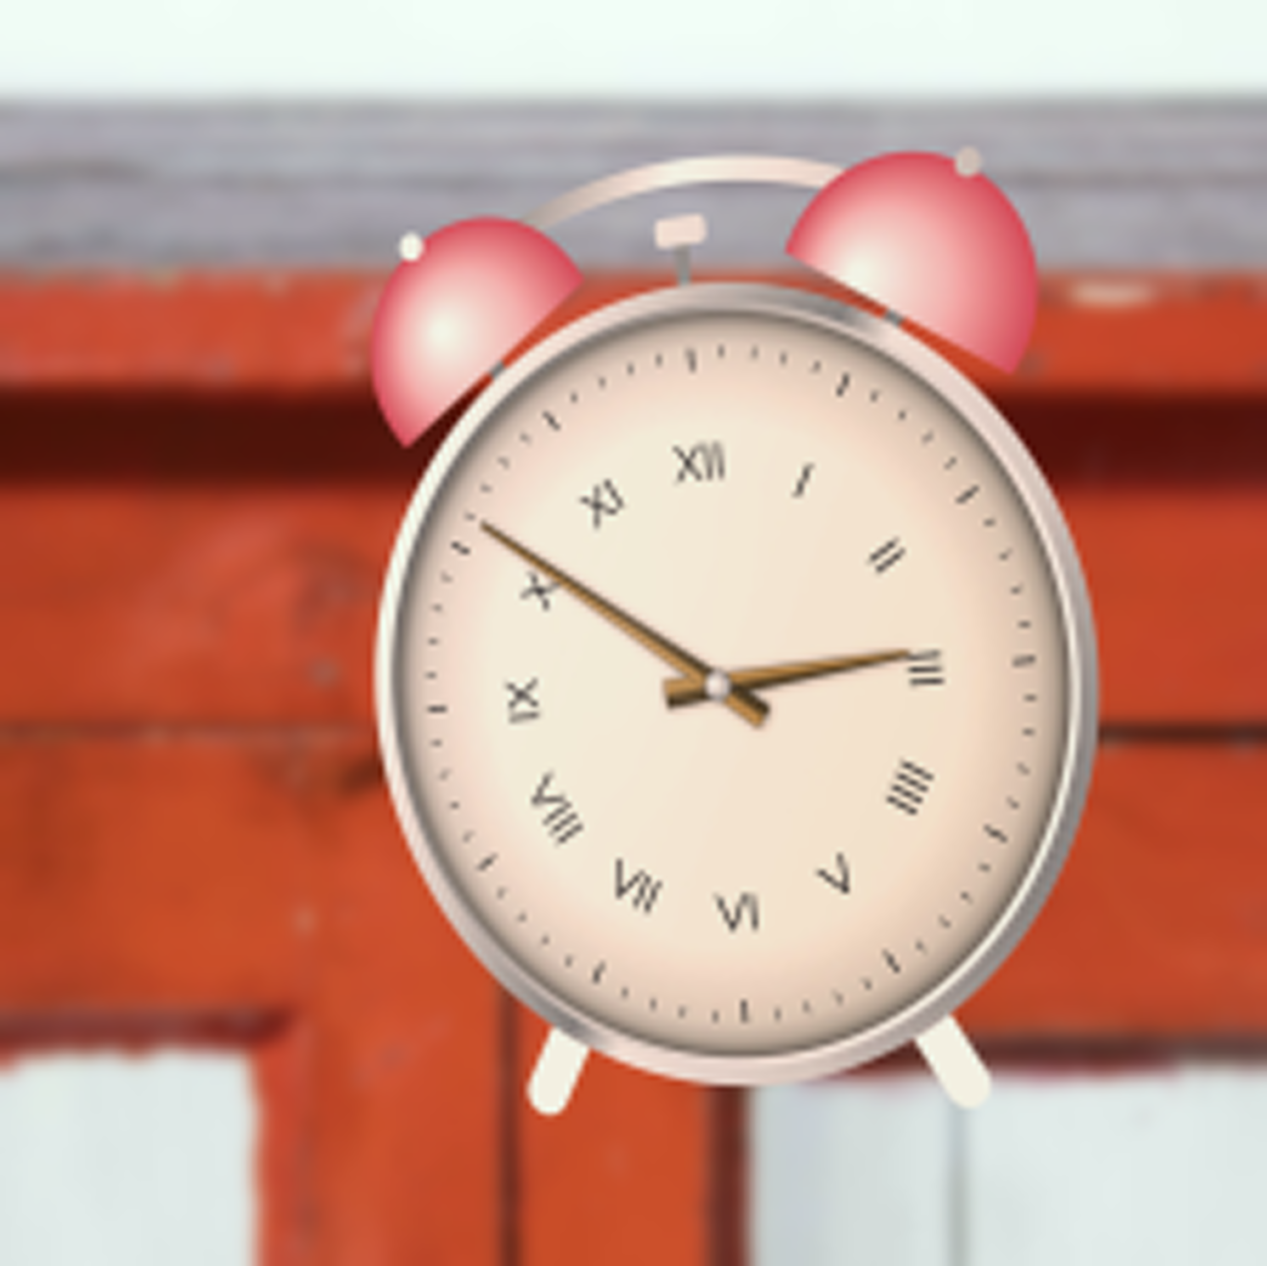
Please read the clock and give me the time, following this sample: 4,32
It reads 2,51
